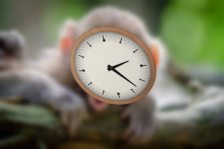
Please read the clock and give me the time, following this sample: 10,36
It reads 2,23
